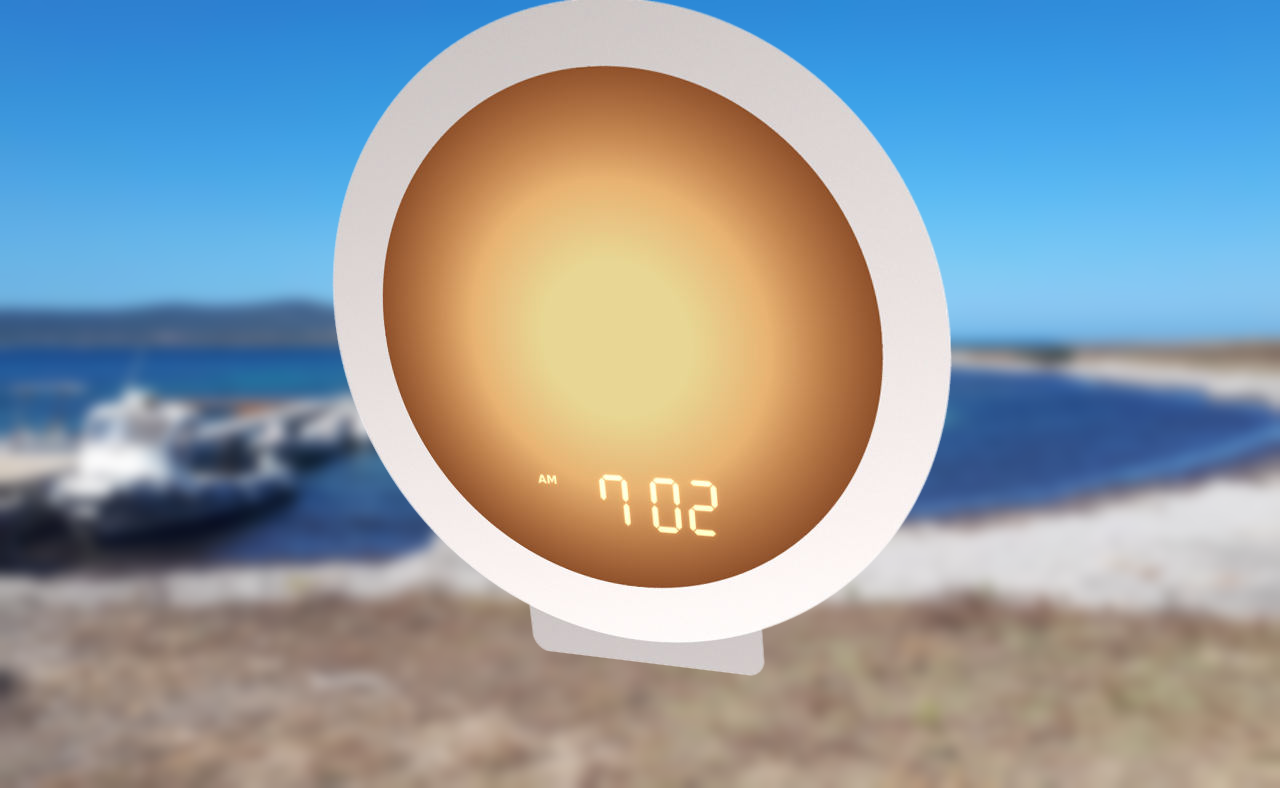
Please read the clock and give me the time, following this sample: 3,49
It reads 7,02
